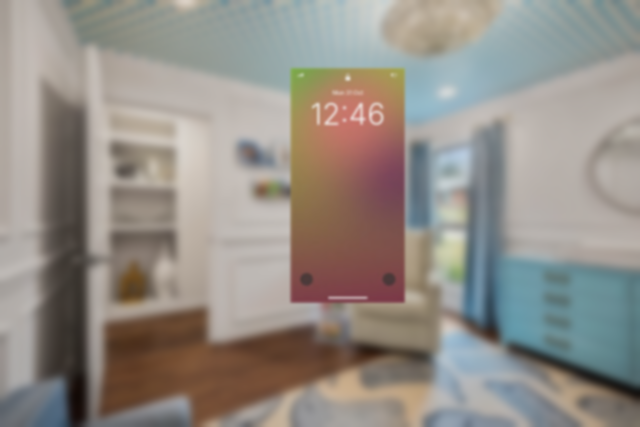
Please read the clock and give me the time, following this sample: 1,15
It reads 12,46
